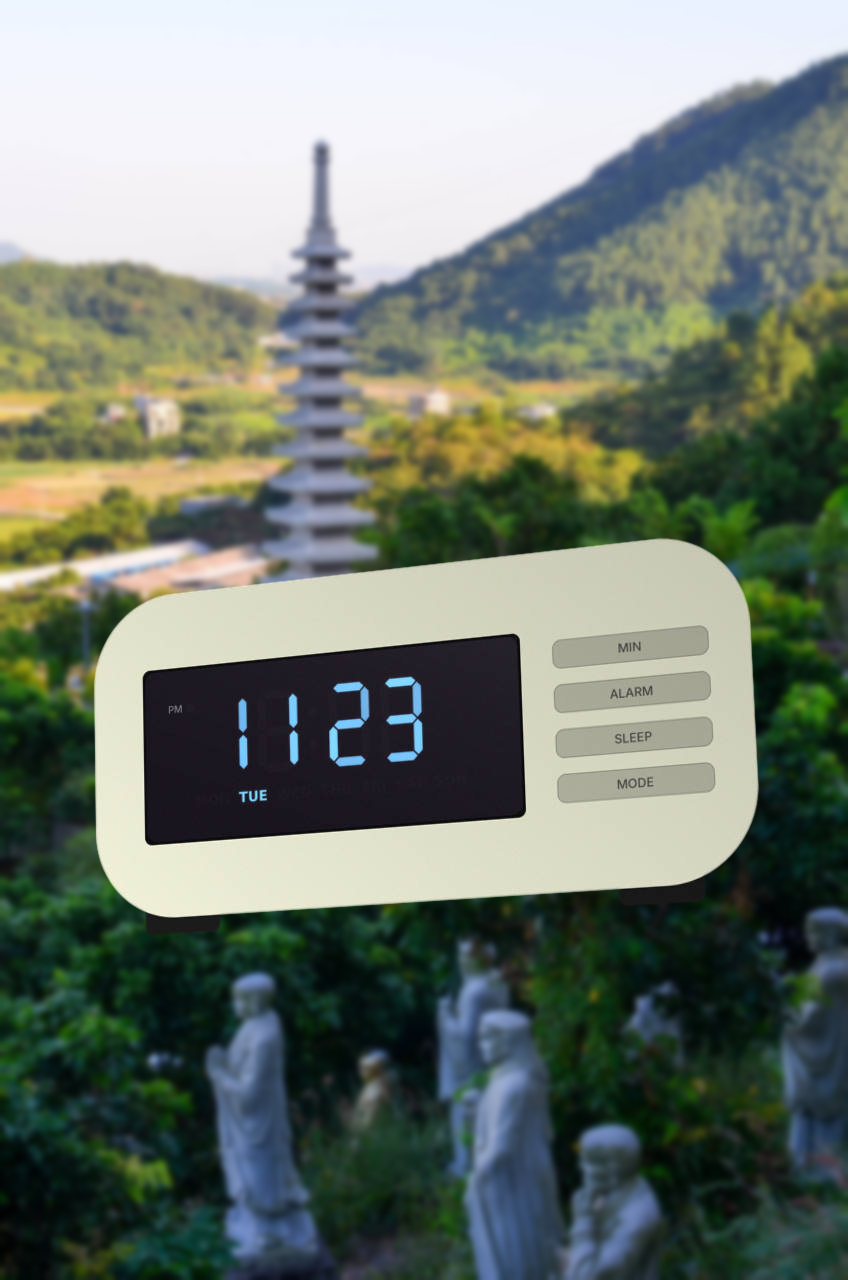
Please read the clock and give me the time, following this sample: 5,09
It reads 11,23
